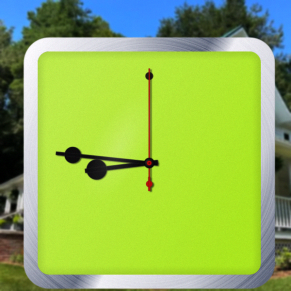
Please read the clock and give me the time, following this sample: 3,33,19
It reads 8,46,00
